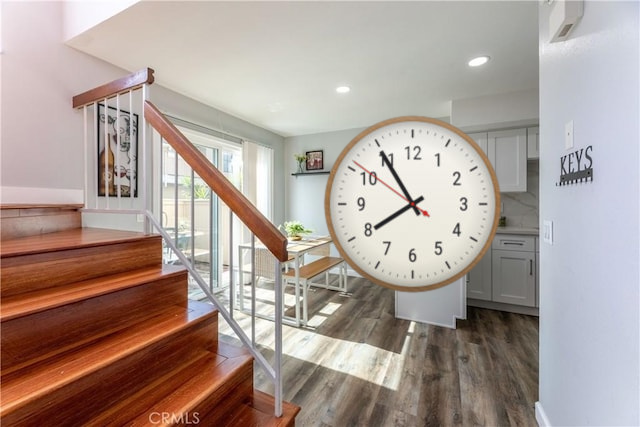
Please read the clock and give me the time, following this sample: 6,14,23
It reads 7,54,51
